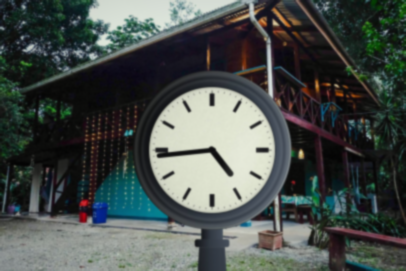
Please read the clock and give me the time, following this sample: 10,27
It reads 4,44
